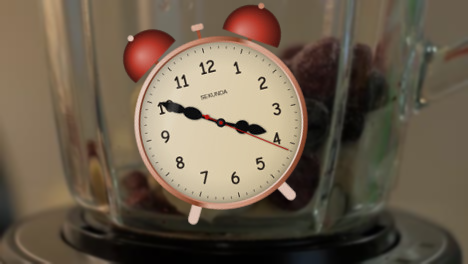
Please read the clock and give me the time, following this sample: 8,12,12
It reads 3,50,21
